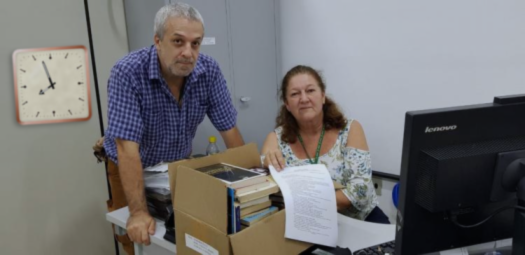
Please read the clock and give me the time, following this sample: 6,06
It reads 7,57
